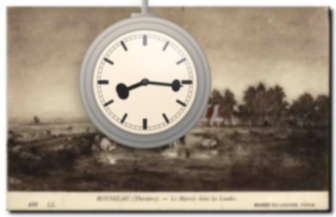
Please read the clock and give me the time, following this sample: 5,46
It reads 8,16
